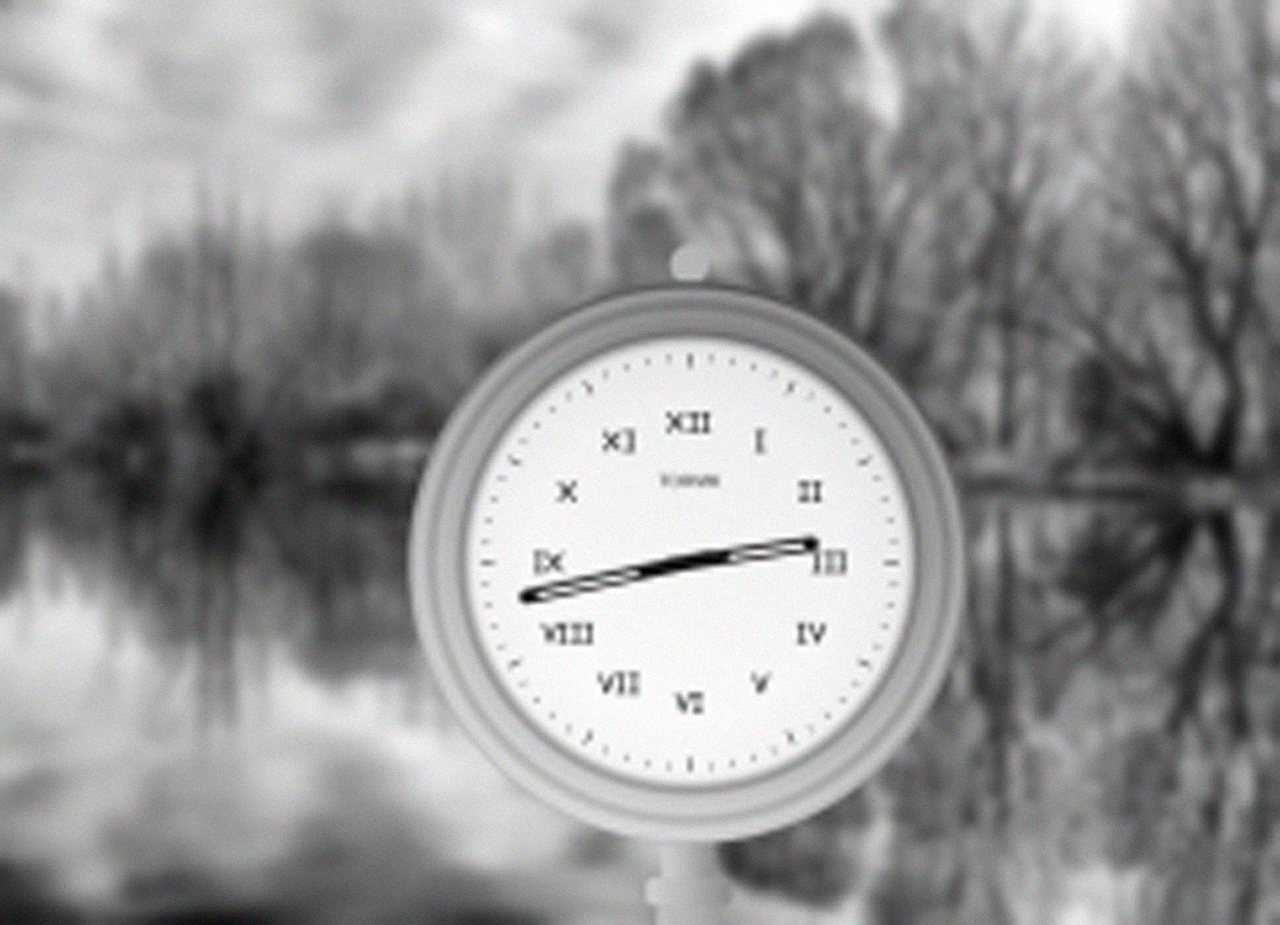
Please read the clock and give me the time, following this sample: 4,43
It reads 2,43
